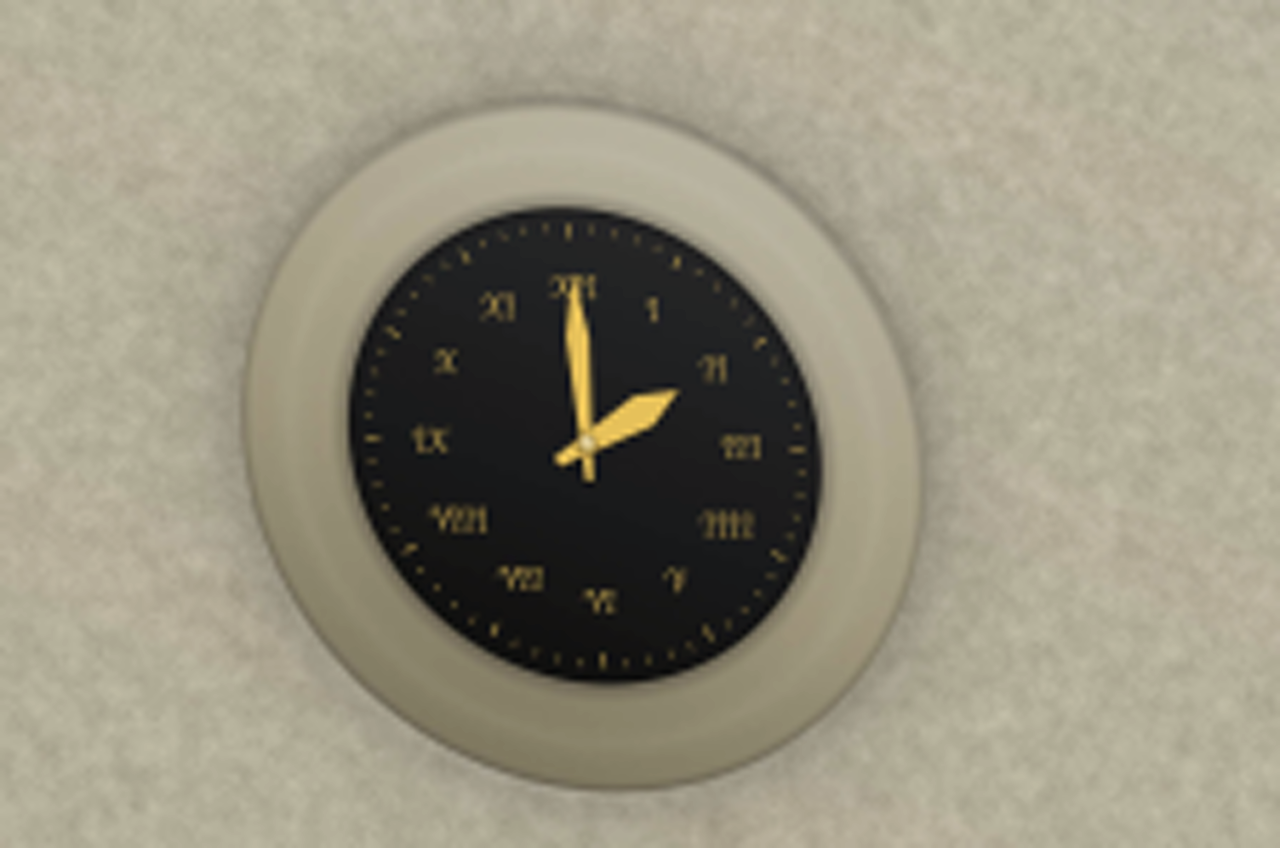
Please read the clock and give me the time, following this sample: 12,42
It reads 2,00
